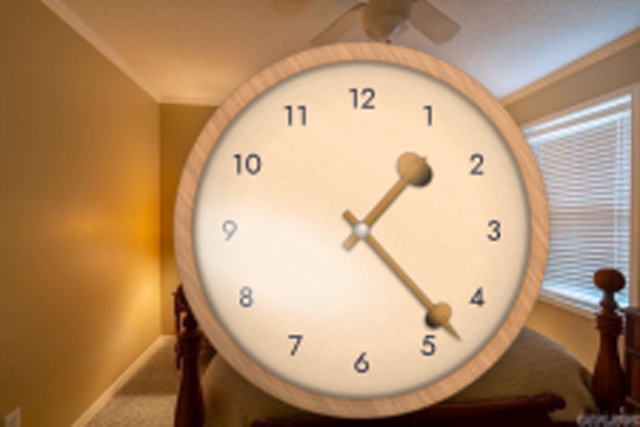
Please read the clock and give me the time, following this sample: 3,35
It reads 1,23
